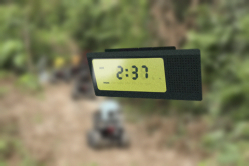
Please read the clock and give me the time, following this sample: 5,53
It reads 2,37
